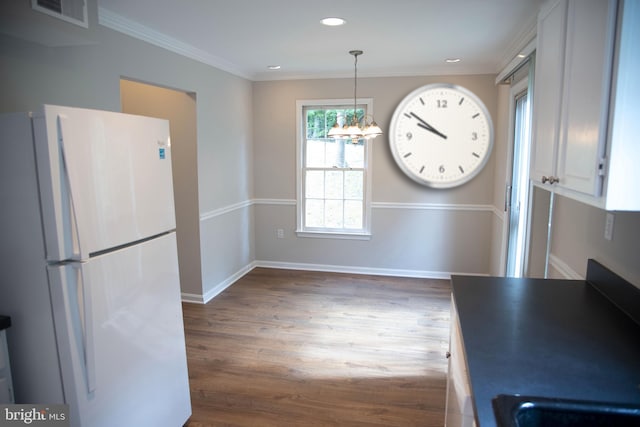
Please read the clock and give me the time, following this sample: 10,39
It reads 9,51
